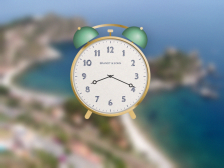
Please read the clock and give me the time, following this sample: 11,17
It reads 8,19
